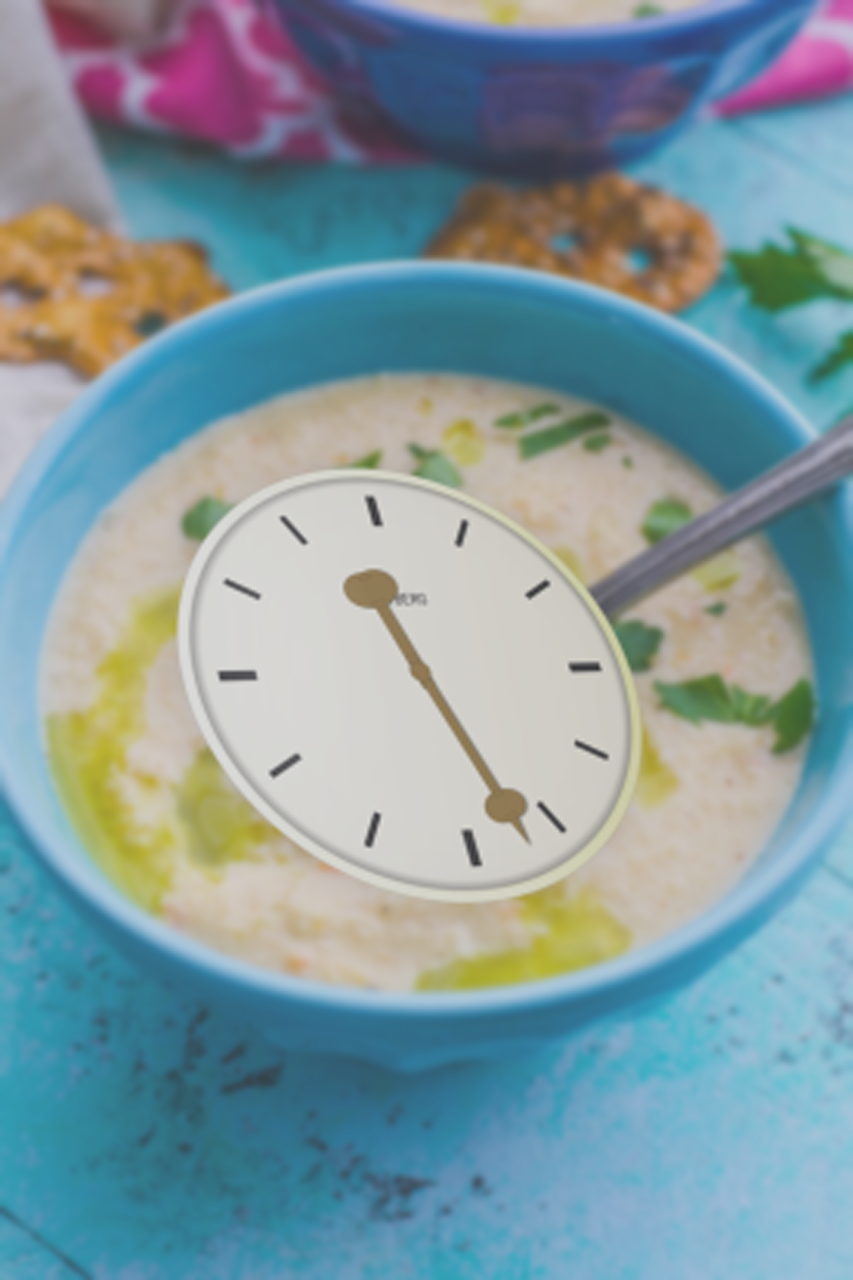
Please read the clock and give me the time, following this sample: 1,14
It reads 11,27
